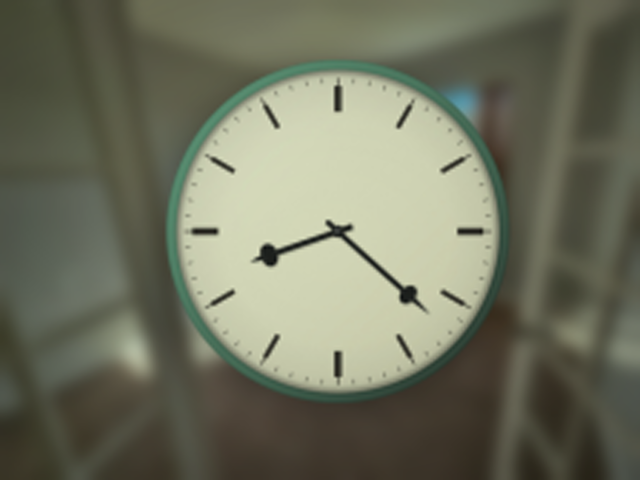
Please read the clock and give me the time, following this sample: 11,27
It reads 8,22
